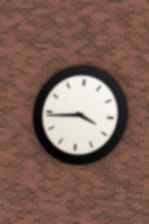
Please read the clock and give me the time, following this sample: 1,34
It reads 3,44
